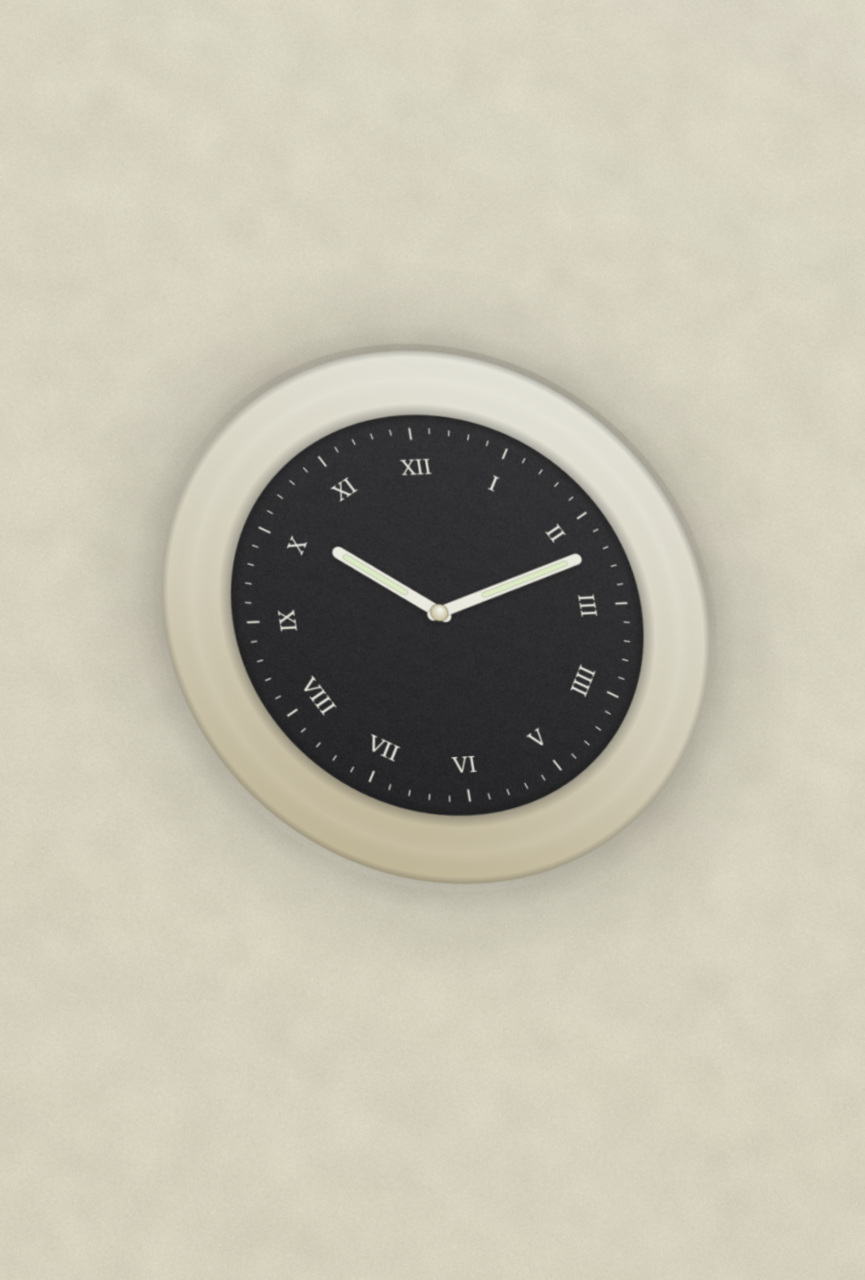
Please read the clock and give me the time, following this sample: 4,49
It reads 10,12
